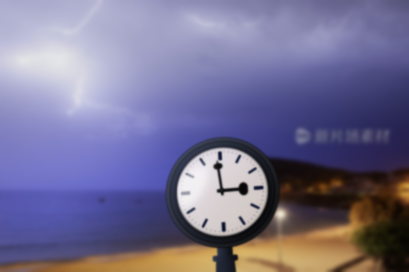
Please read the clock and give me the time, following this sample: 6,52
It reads 2,59
